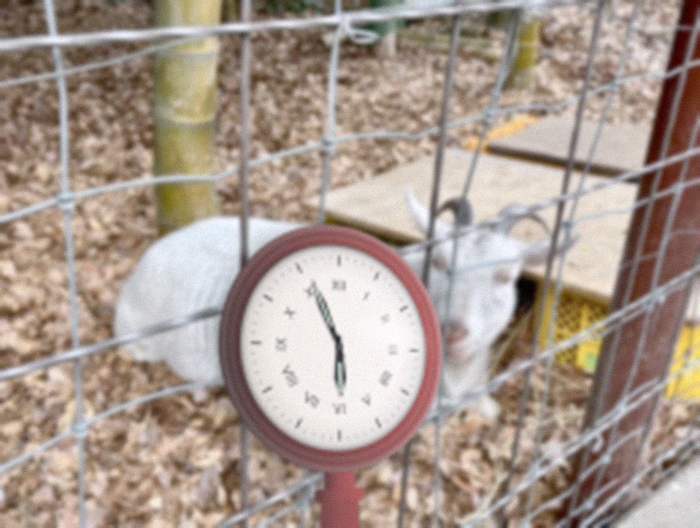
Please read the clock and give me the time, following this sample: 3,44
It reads 5,56
